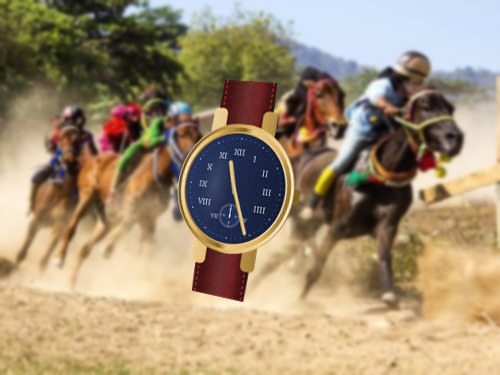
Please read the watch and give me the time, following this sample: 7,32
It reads 11,26
